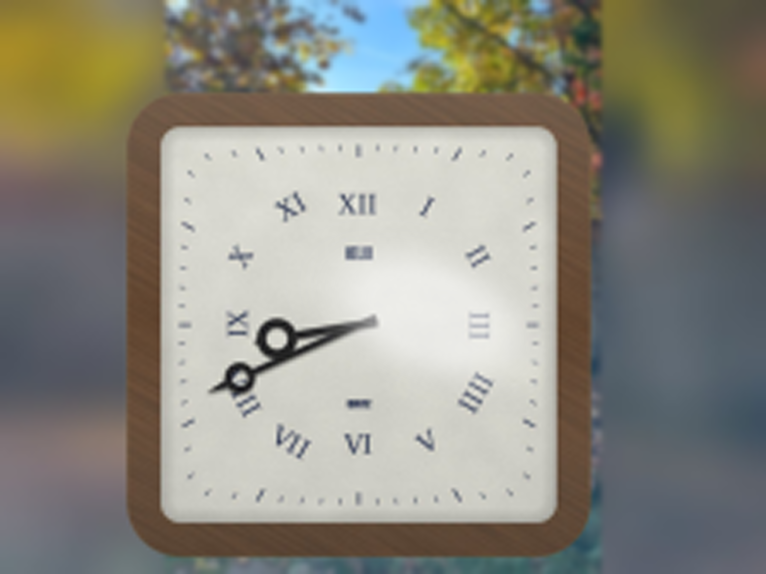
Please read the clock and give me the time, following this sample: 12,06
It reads 8,41
